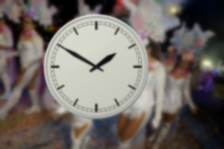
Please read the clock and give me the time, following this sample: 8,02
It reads 1,50
